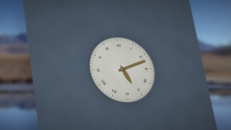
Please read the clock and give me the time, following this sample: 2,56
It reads 5,12
